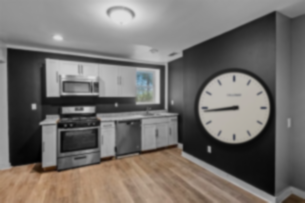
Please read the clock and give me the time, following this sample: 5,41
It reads 8,44
